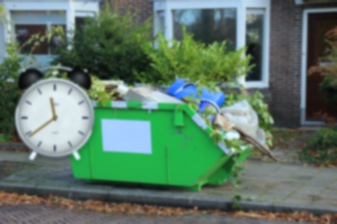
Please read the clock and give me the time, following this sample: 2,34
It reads 11,39
